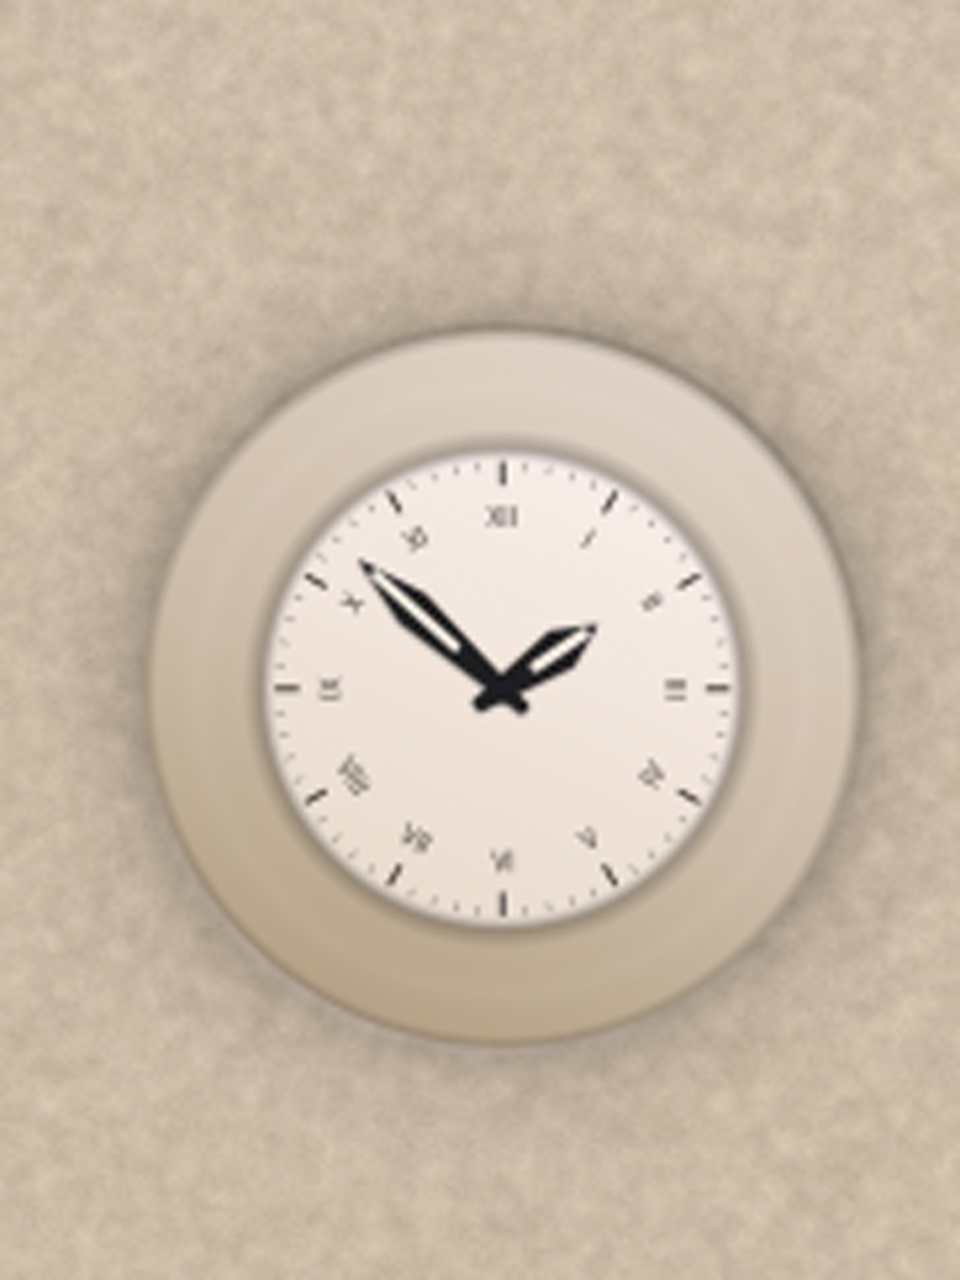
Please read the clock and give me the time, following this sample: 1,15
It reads 1,52
